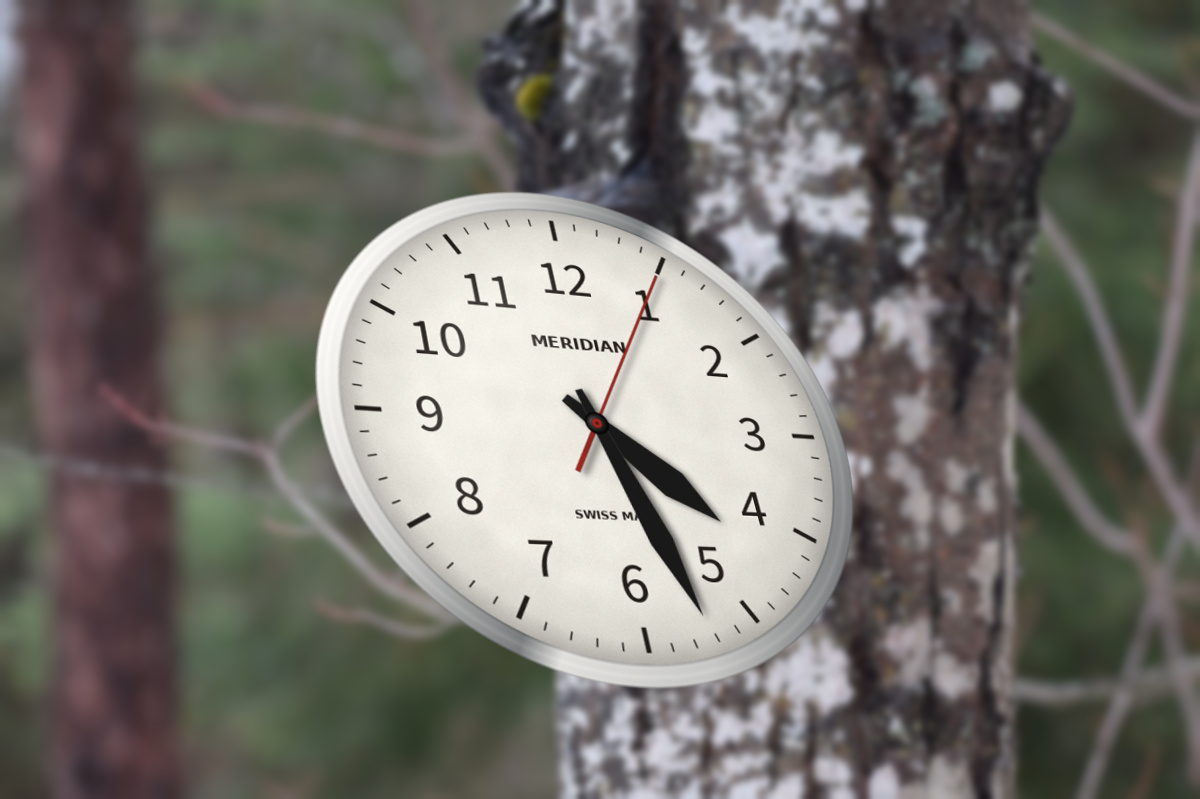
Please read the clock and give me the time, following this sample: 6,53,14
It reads 4,27,05
